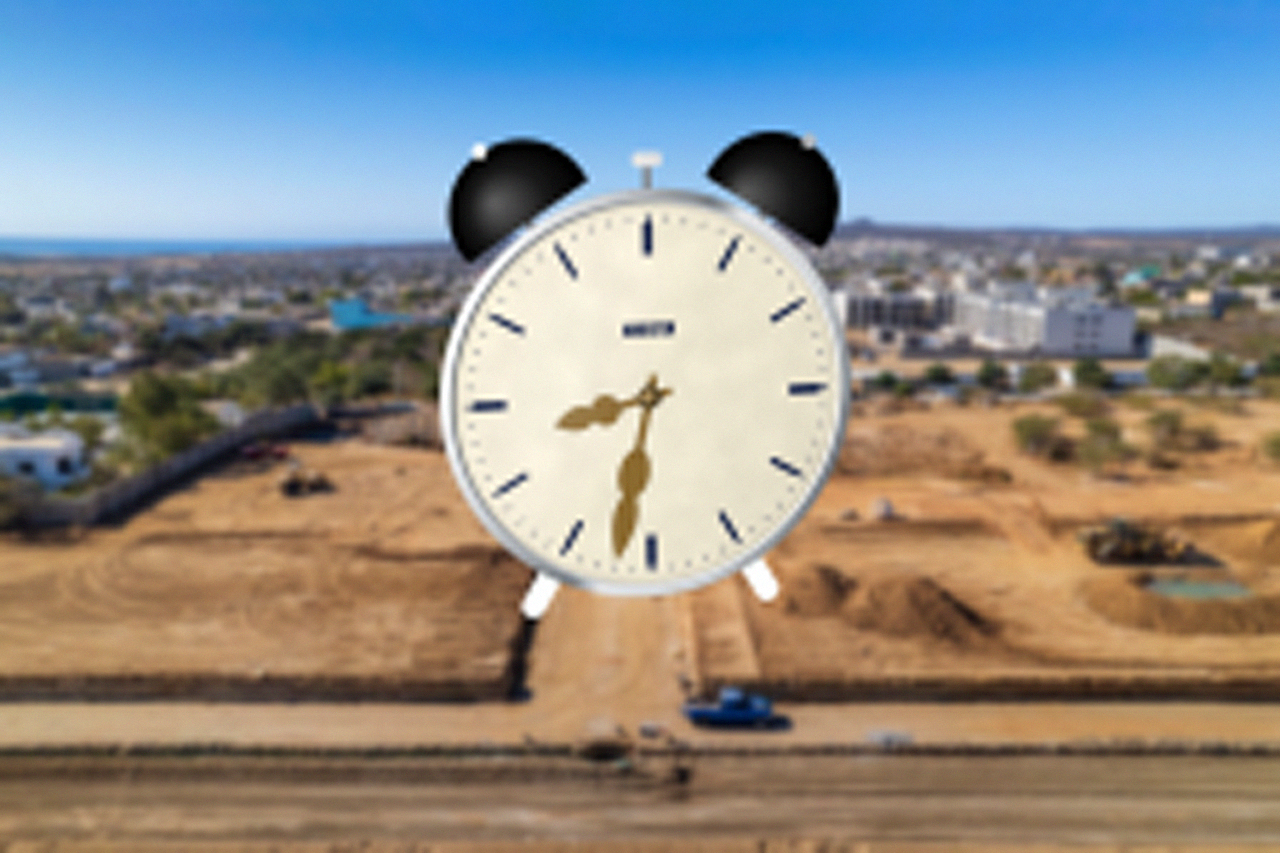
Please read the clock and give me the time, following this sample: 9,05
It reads 8,32
